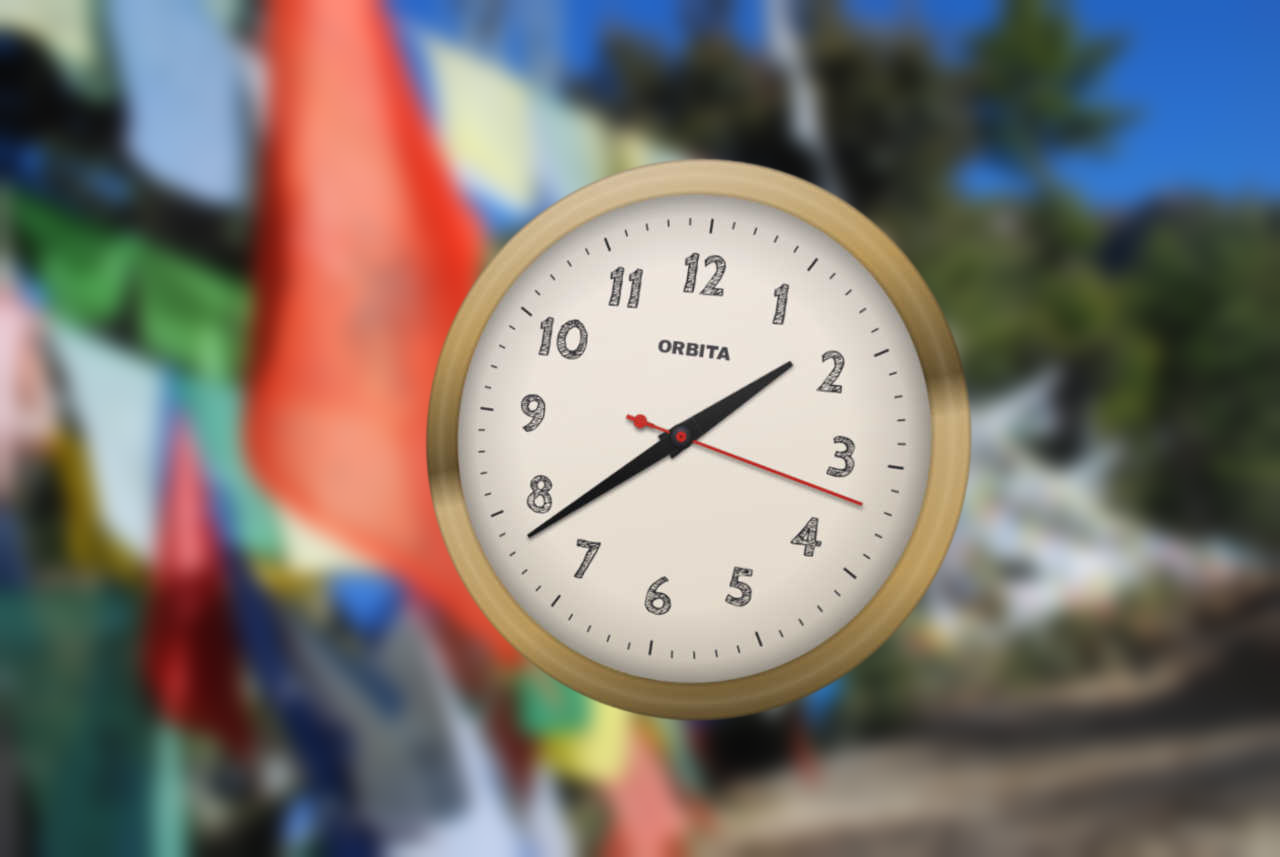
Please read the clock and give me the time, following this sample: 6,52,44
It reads 1,38,17
